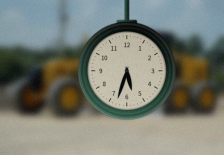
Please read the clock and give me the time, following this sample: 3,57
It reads 5,33
